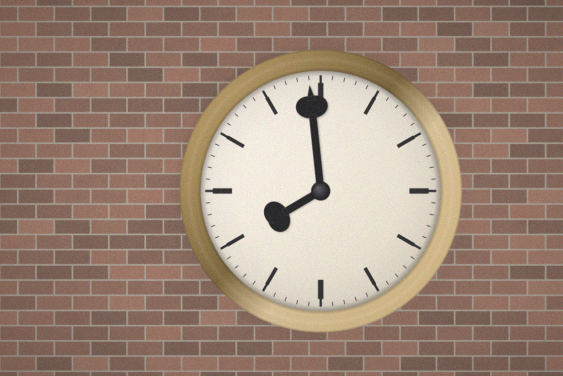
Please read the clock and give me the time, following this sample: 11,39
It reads 7,59
